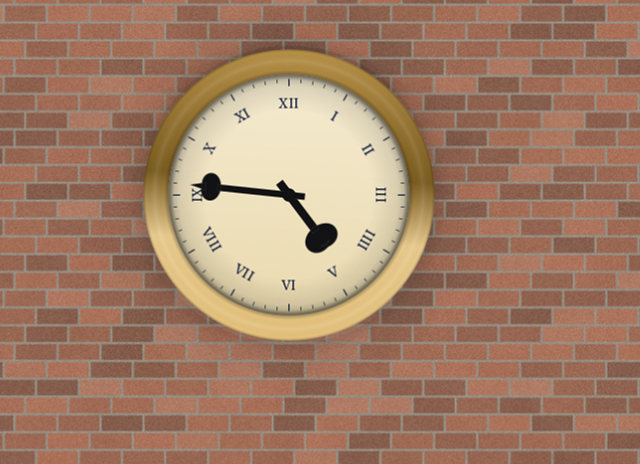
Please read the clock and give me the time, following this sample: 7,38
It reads 4,46
